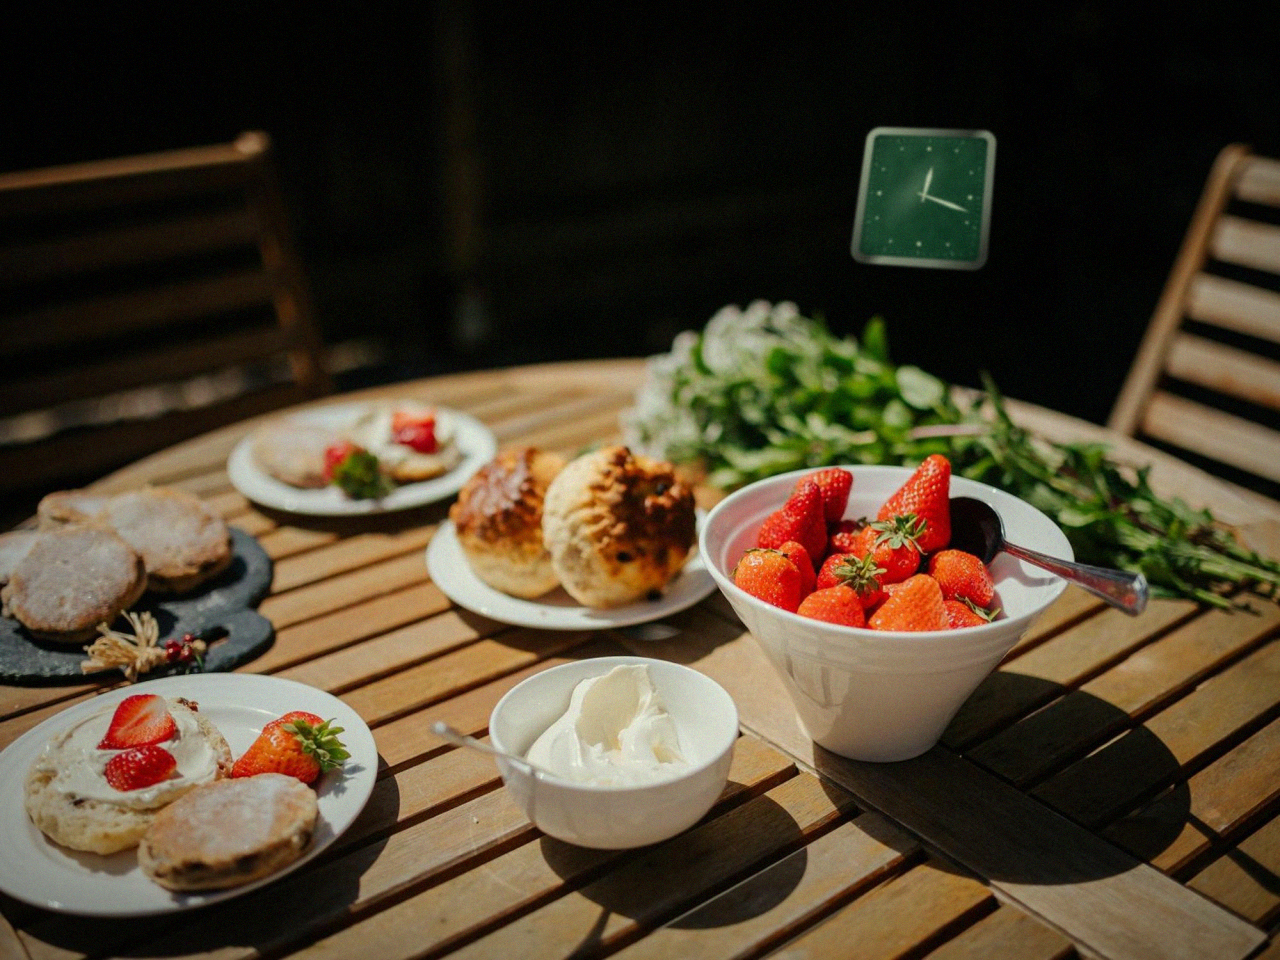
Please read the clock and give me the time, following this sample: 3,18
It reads 12,18
